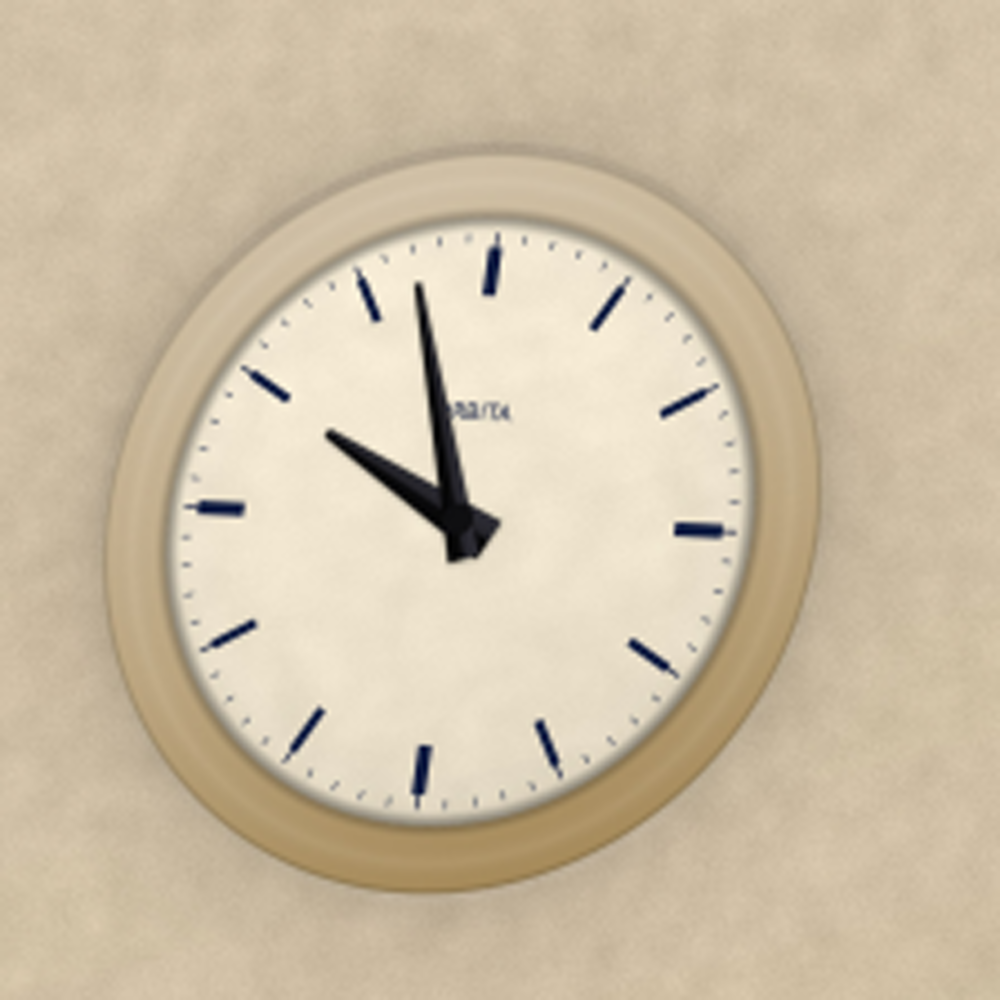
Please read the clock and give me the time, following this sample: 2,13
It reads 9,57
